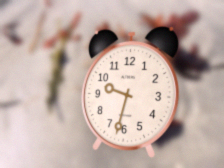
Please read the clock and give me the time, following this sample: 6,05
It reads 9,32
